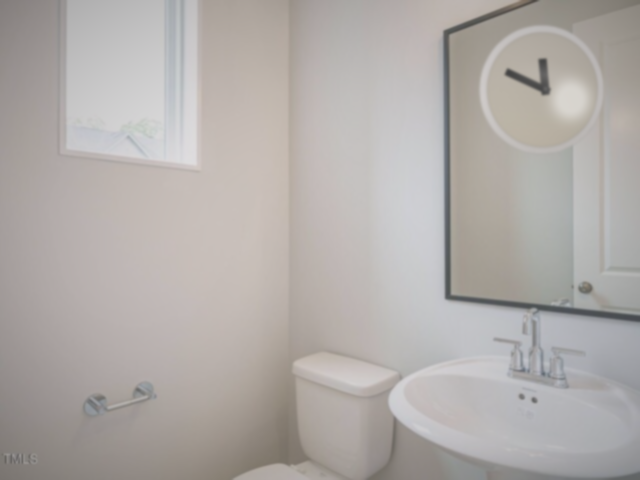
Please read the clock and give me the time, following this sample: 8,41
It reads 11,49
